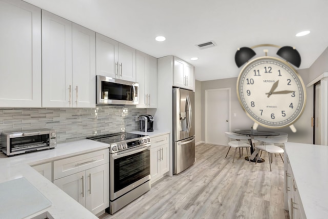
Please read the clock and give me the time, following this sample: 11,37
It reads 1,14
